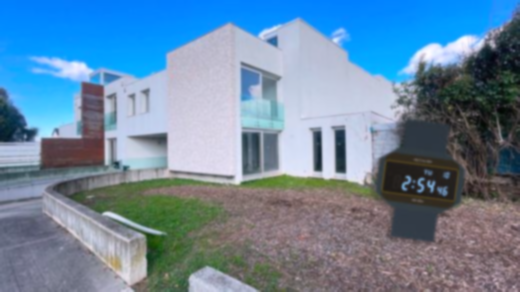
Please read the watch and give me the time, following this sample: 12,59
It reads 2,54
